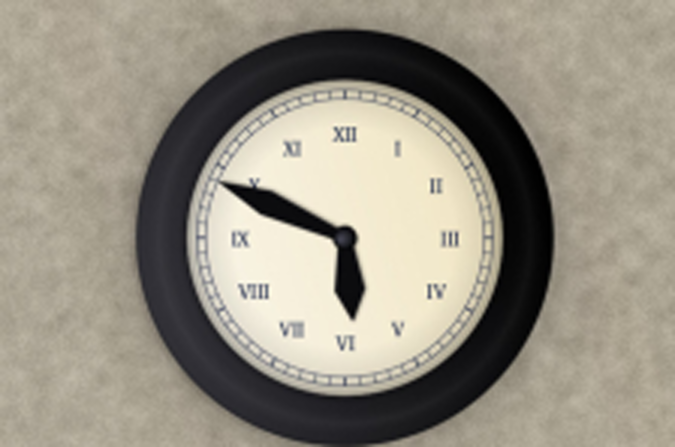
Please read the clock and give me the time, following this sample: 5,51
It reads 5,49
